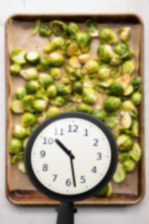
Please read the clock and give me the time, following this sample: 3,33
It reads 10,28
